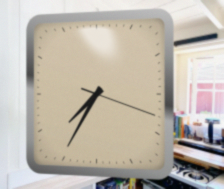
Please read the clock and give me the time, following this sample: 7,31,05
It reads 7,35,18
